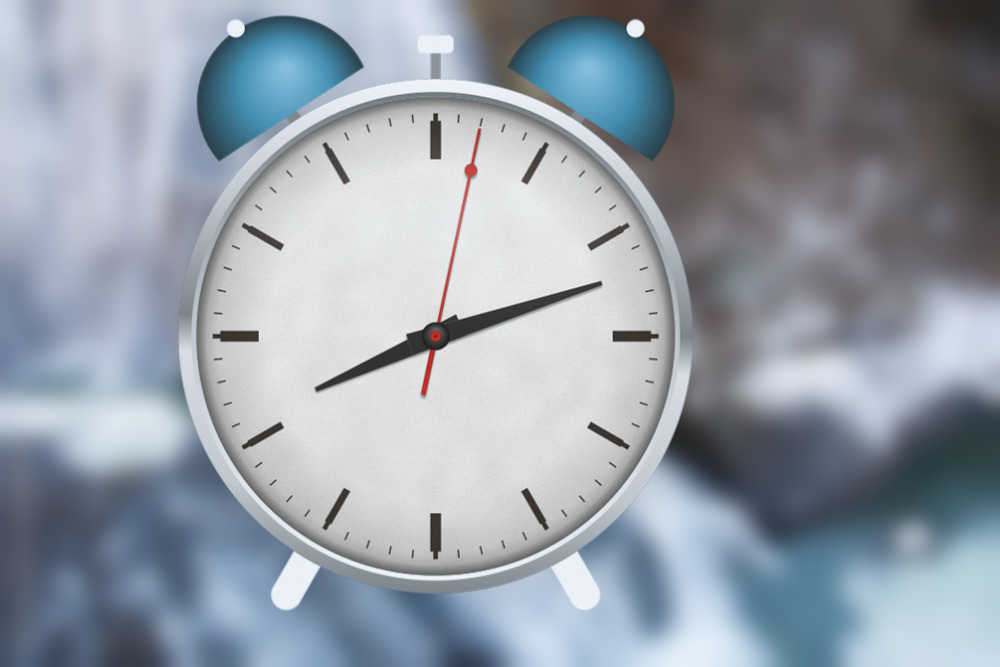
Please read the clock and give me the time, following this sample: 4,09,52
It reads 8,12,02
